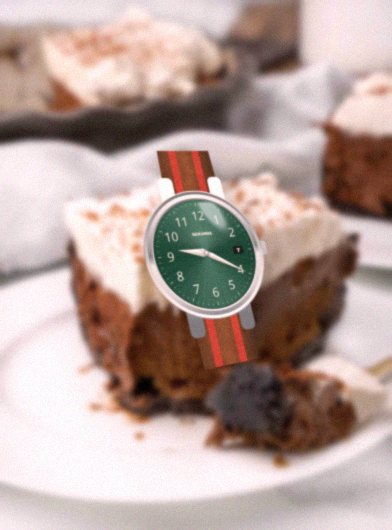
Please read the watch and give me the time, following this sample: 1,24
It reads 9,20
